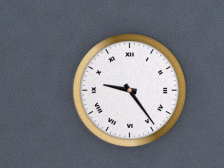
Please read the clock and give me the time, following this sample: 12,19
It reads 9,24
